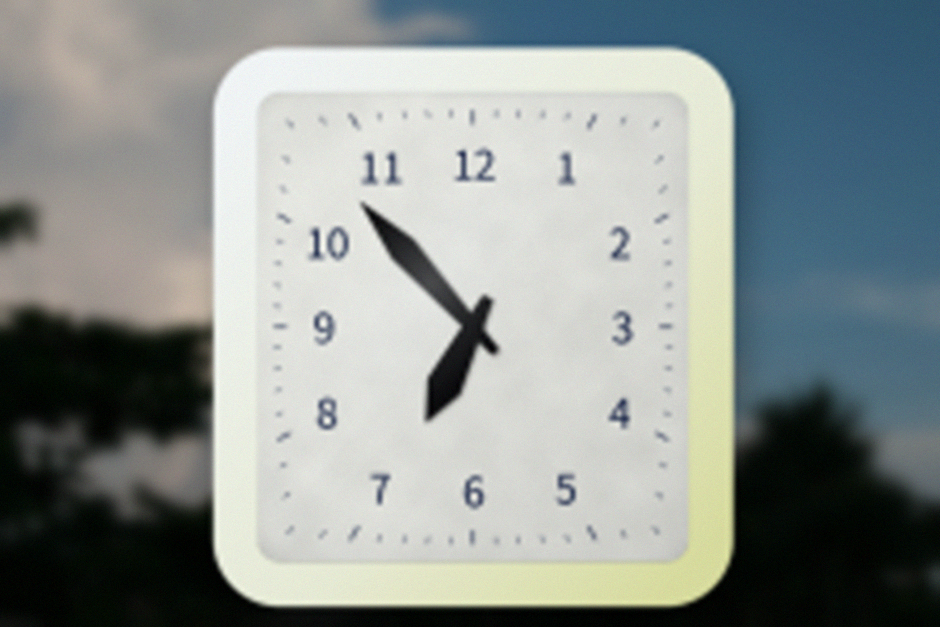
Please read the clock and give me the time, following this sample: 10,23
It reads 6,53
